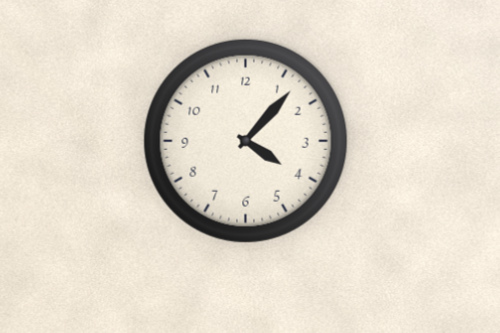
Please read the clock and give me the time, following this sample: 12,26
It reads 4,07
